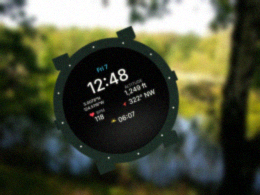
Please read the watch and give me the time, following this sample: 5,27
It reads 12,48
